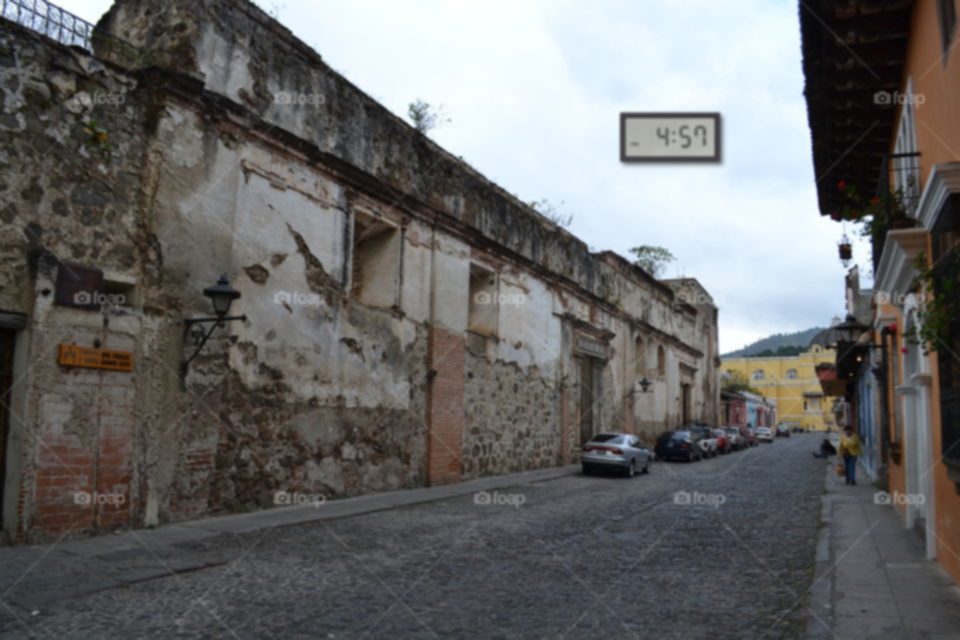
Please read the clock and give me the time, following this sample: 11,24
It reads 4,57
